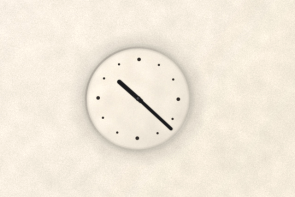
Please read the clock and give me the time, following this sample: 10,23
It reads 10,22
